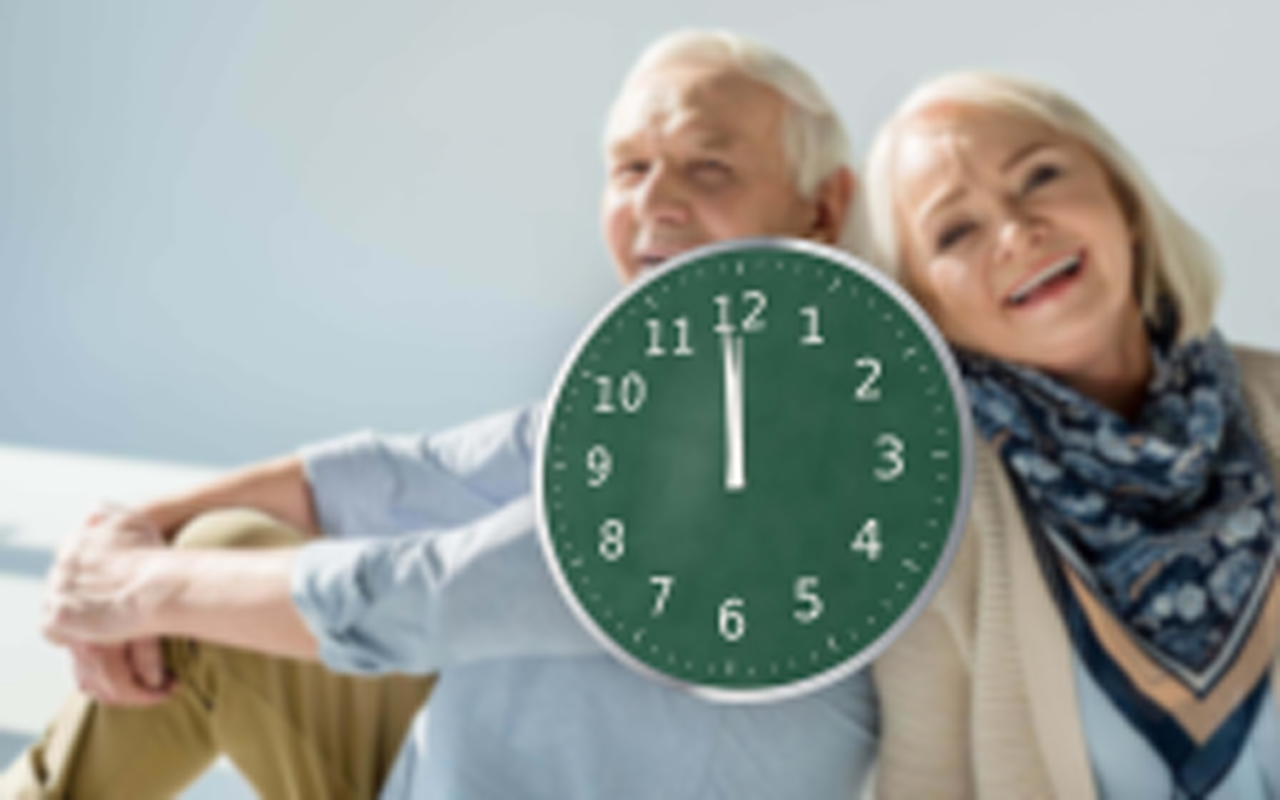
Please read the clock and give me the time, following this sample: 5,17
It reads 11,59
